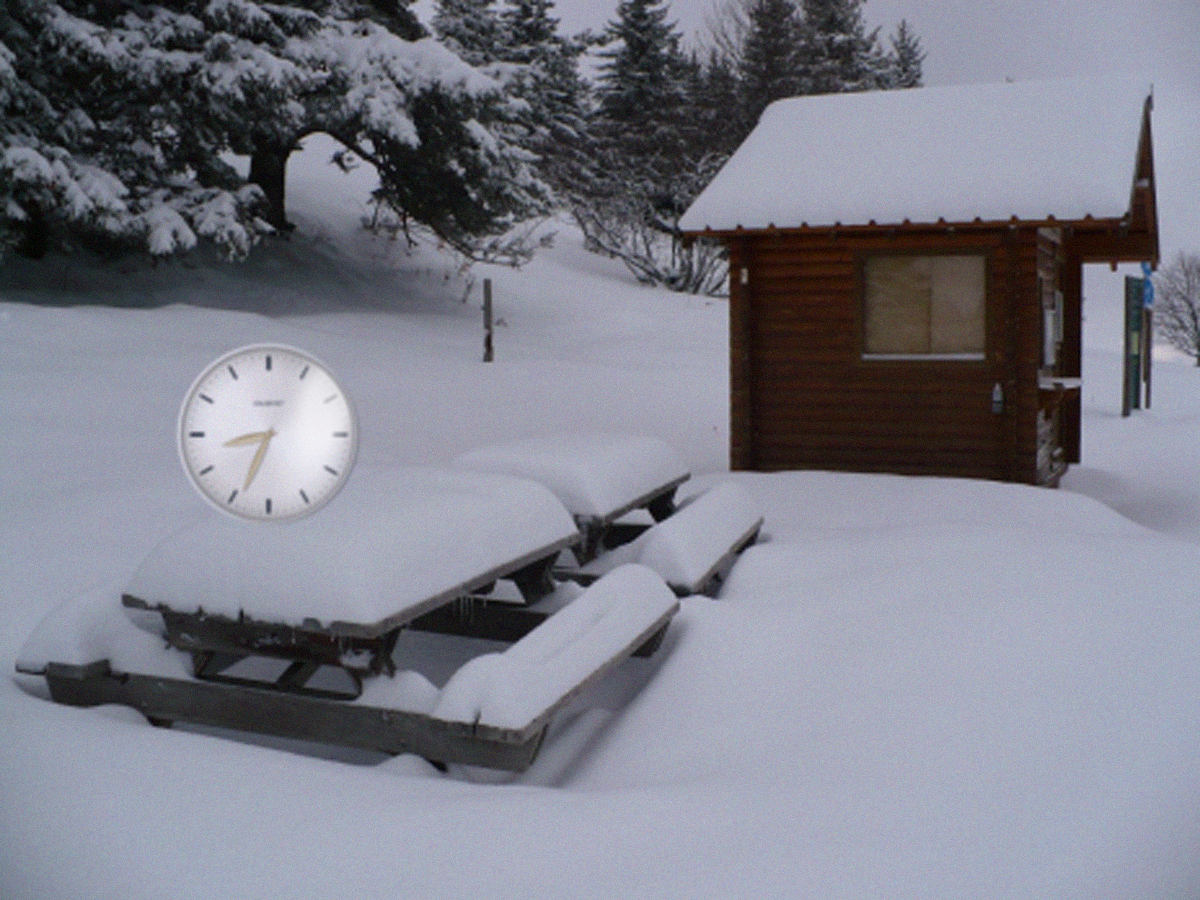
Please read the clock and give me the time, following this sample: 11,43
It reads 8,34
